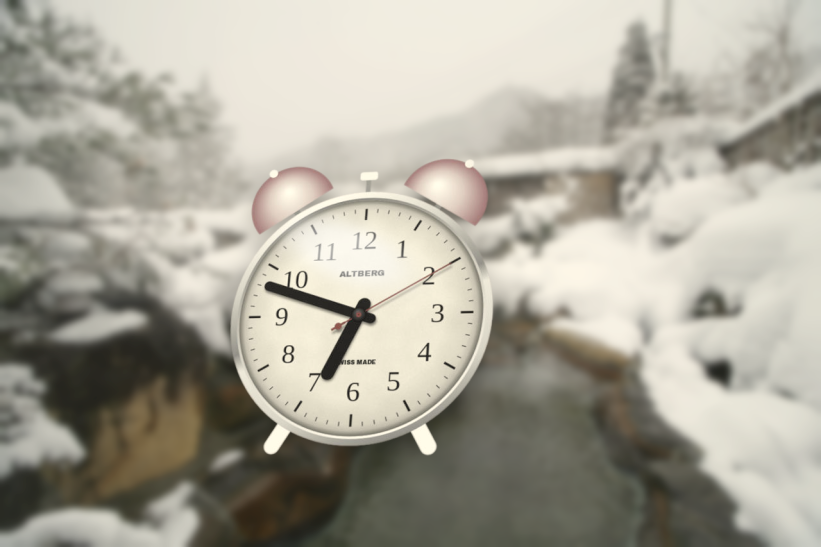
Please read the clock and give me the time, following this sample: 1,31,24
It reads 6,48,10
